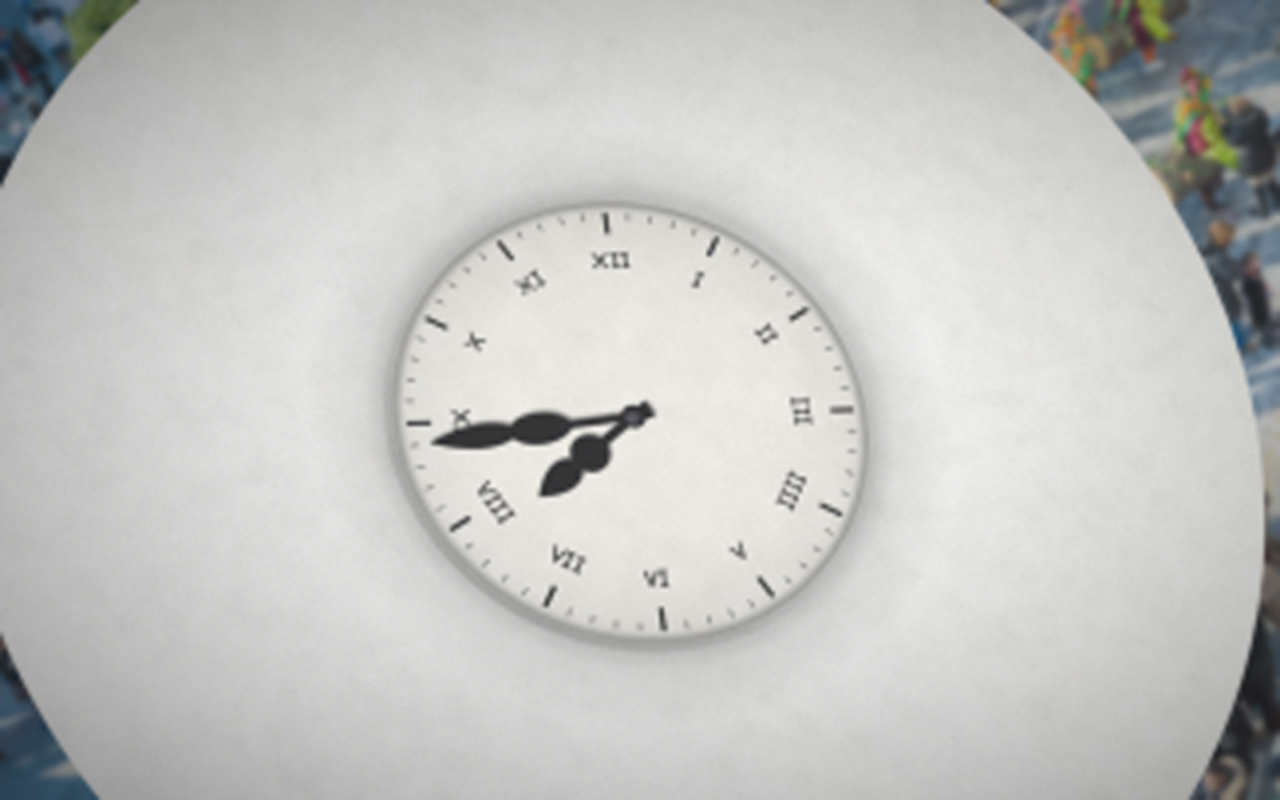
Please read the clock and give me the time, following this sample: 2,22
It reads 7,44
